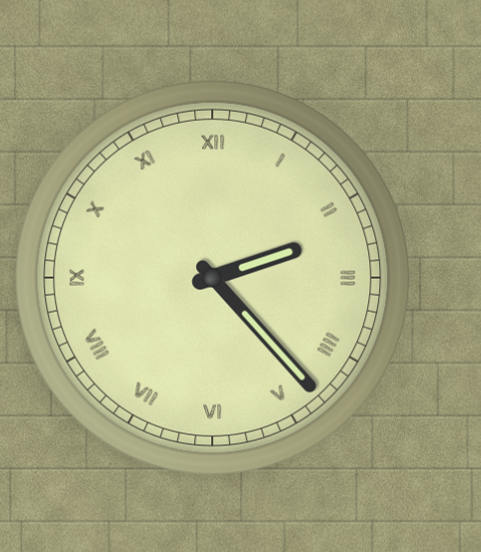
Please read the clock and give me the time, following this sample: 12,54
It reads 2,23
